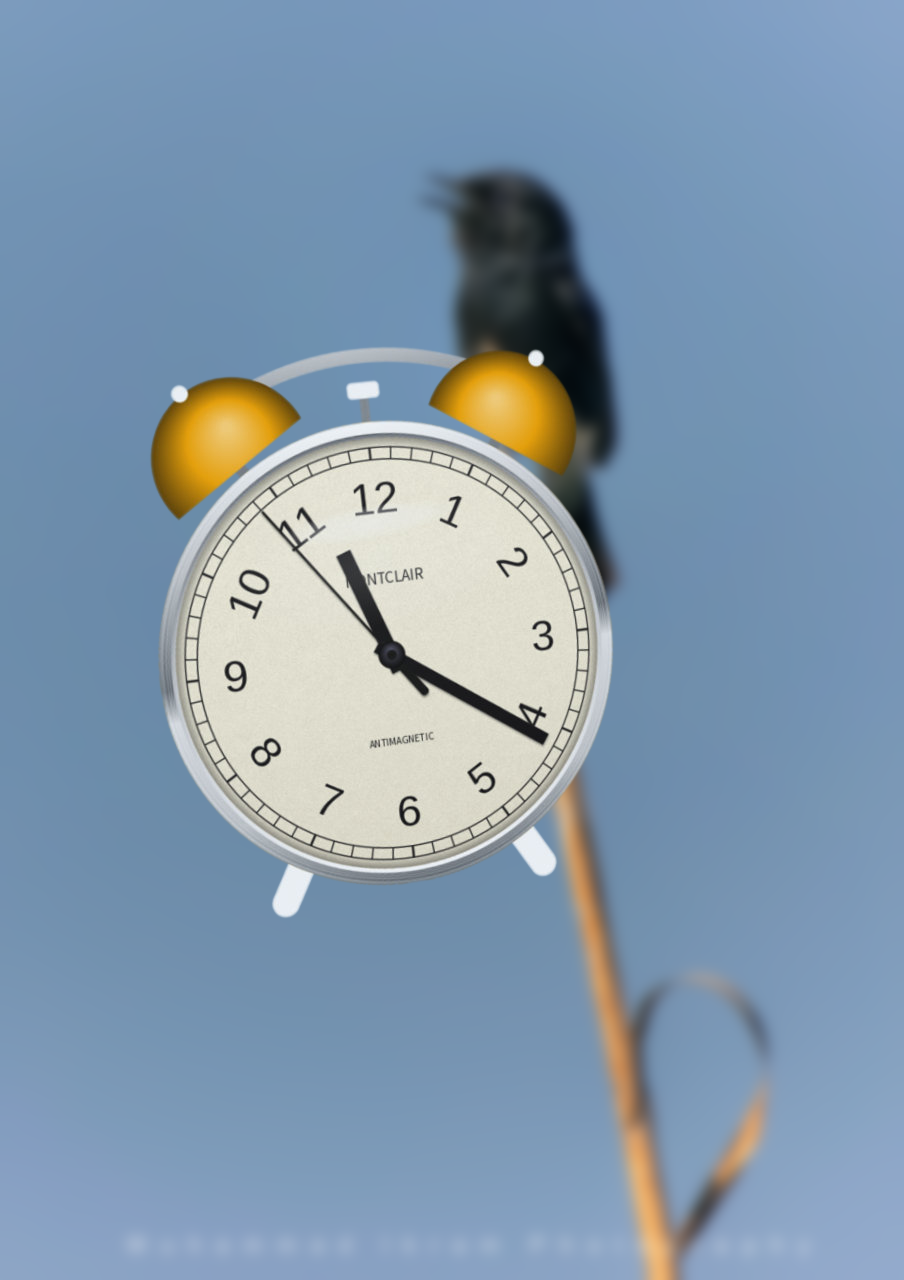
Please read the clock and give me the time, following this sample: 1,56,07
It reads 11,20,54
